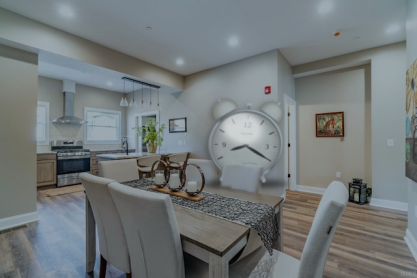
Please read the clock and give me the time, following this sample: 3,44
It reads 8,20
